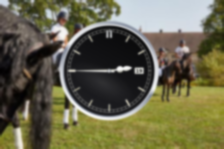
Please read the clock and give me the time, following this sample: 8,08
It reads 2,45
